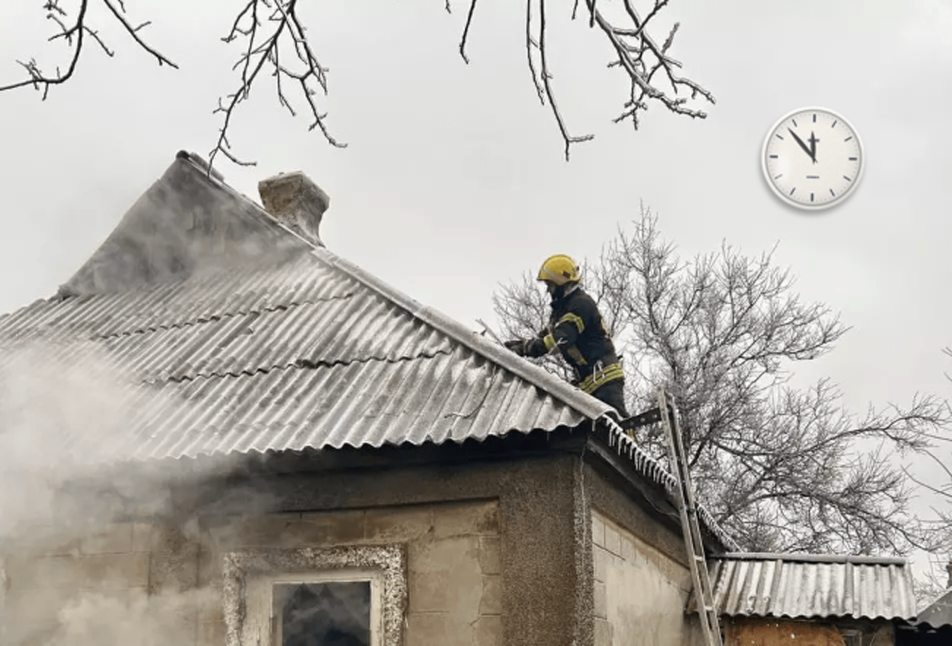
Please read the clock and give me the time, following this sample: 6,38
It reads 11,53
